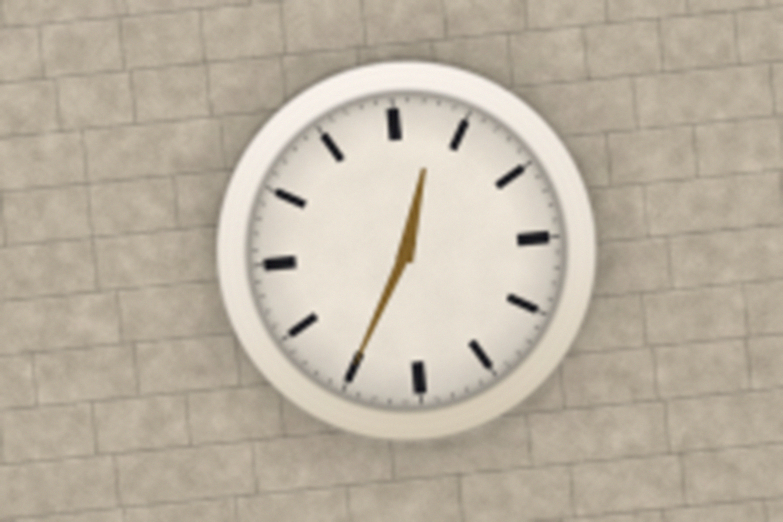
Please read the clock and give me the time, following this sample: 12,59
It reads 12,35
